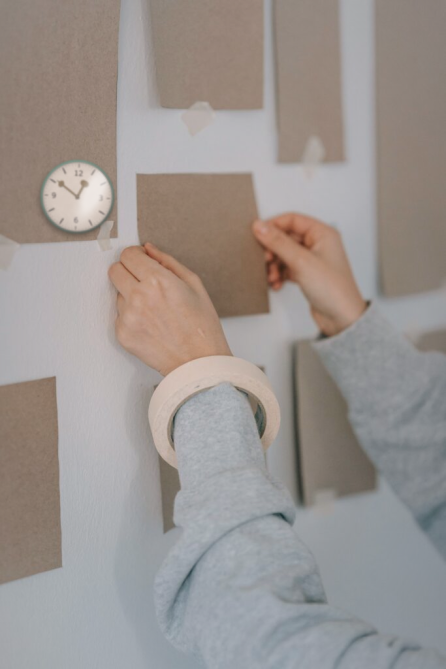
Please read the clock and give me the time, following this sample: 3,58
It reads 12,51
